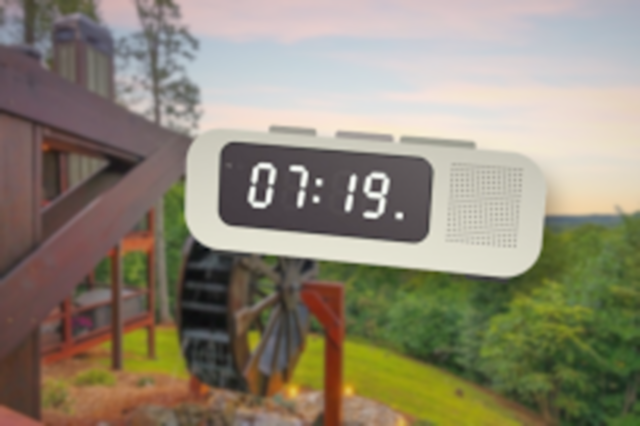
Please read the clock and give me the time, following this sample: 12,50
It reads 7,19
